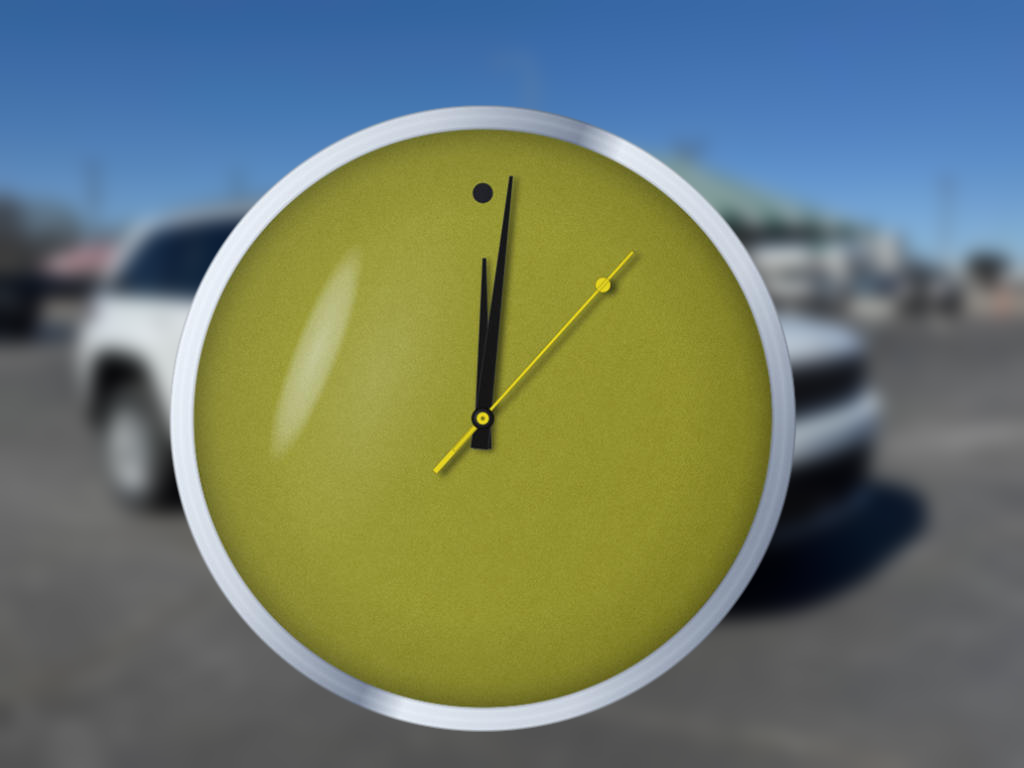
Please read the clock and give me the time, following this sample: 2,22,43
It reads 12,01,07
